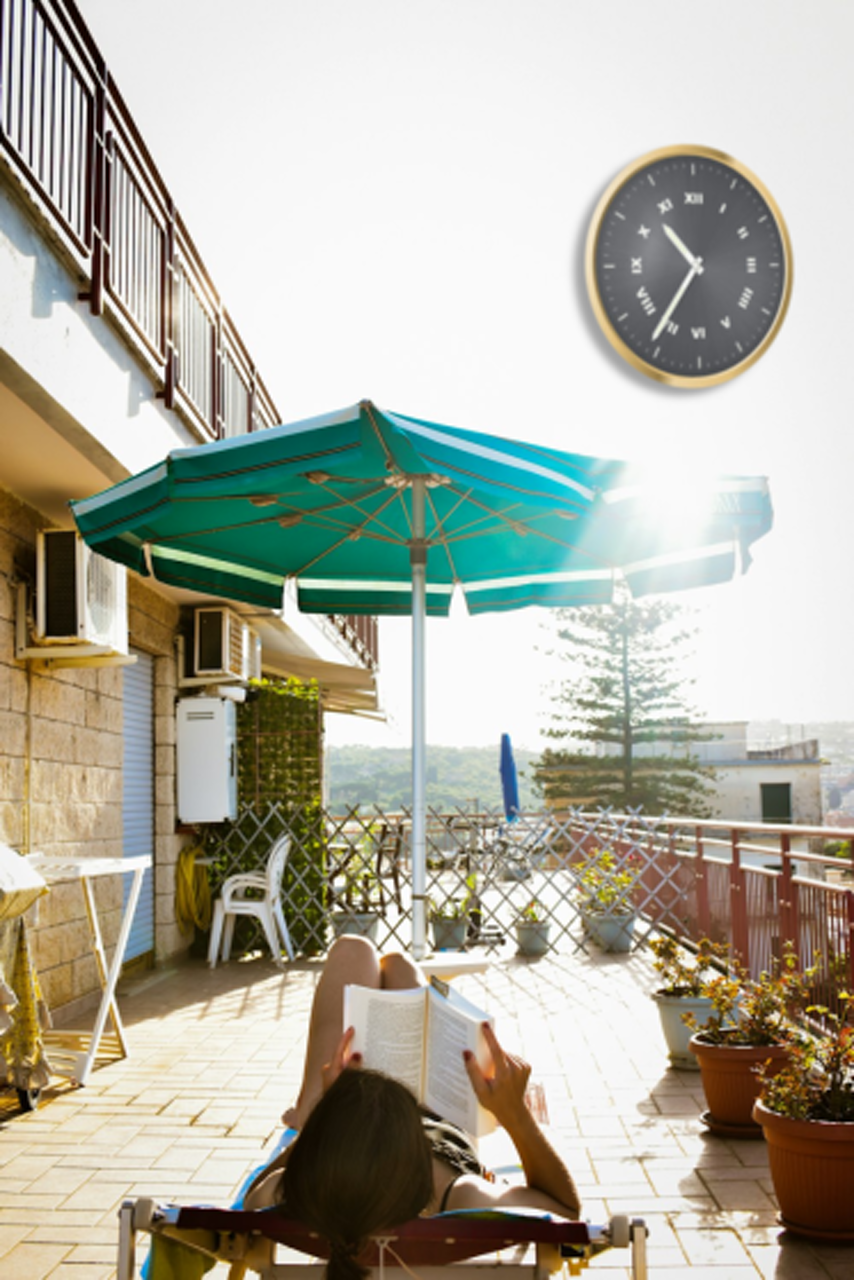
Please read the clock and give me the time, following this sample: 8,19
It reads 10,36
